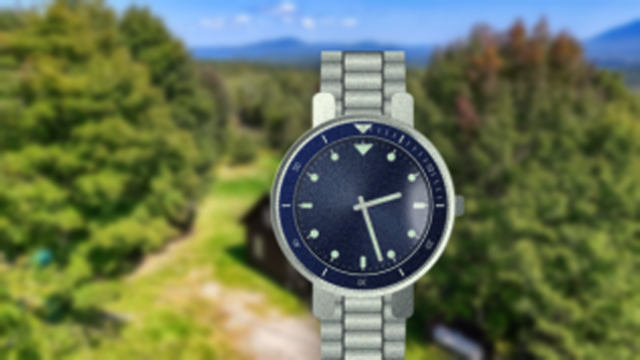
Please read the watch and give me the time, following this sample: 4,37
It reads 2,27
